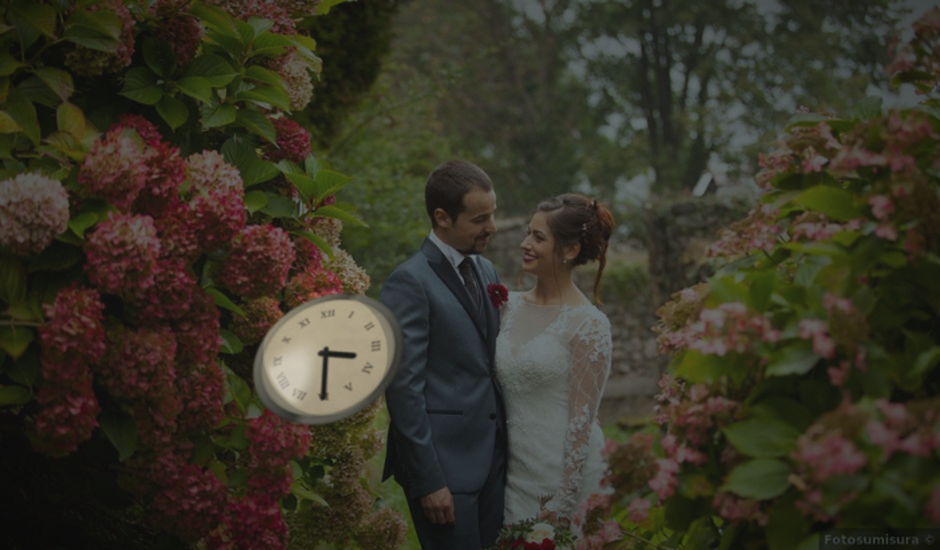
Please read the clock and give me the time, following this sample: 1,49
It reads 3,30
